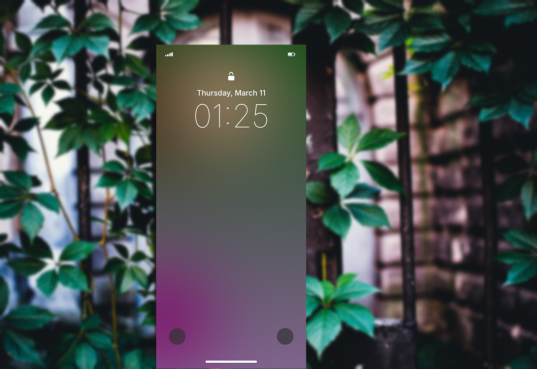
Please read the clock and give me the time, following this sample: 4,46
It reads 1,25
